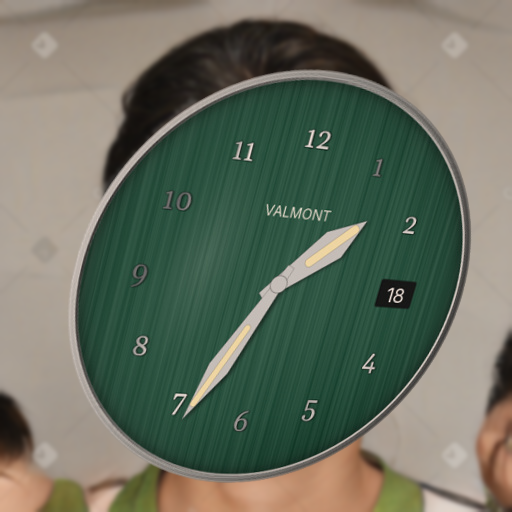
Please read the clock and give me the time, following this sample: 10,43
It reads 1,34
